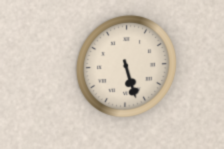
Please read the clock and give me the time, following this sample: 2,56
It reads 5,27
